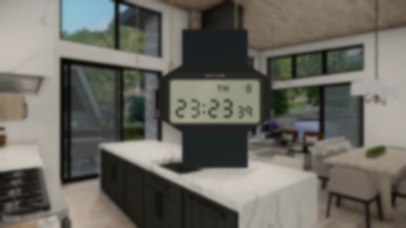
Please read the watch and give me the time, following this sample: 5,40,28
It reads 23,23,39
